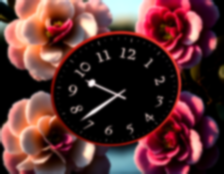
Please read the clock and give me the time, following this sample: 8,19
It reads 9,37
